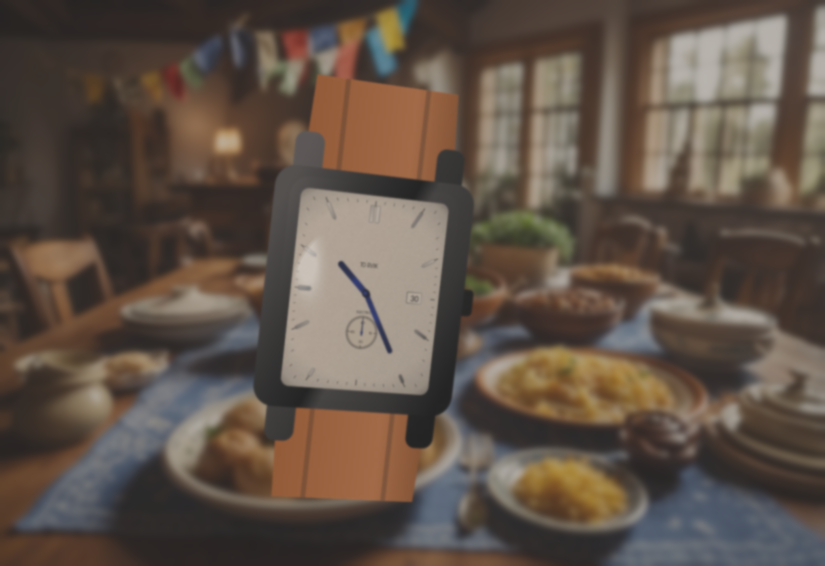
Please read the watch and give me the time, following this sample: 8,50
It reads 10,25
